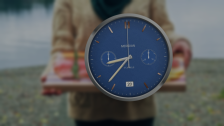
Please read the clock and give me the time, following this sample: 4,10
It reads 8,37
